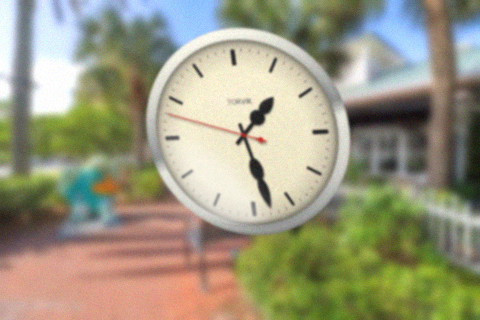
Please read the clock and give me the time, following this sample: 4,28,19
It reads 1,27,48
